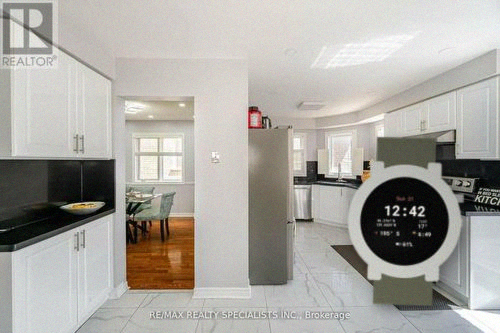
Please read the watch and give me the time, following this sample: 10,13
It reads 12,42
